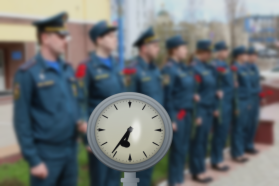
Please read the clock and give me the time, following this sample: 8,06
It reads 6,36
